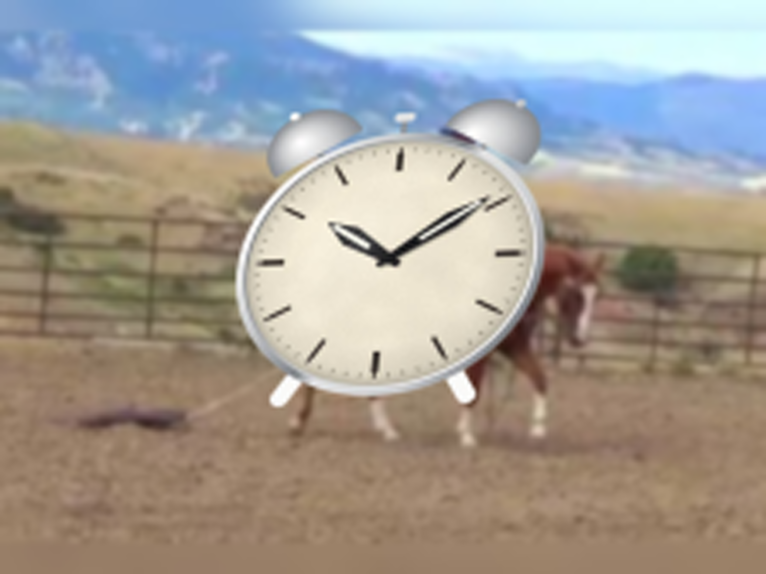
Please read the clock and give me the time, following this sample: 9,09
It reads 10,09
